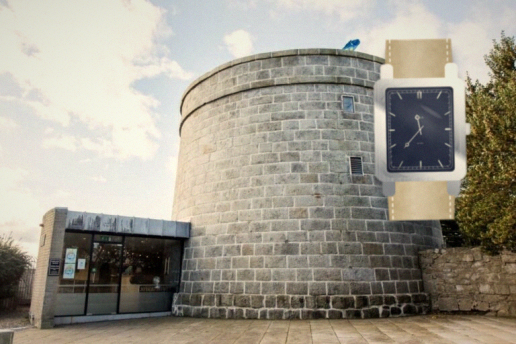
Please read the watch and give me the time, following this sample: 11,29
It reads 11,37
